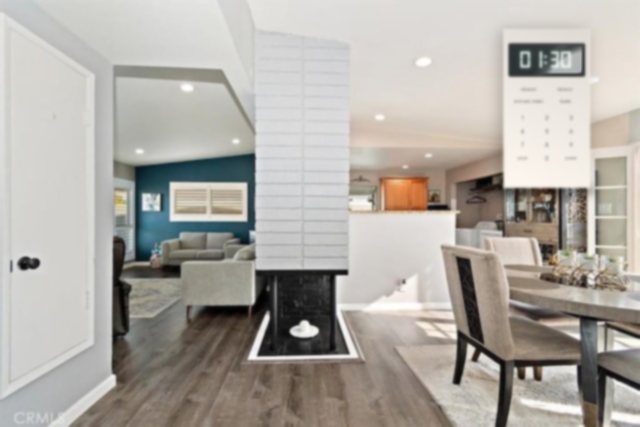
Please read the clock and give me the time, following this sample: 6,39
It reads 1,30
